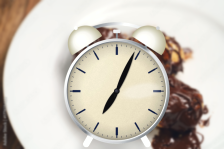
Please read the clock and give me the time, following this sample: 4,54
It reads 7,04
